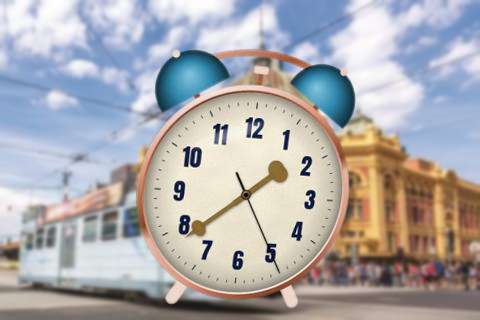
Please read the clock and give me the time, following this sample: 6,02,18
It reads 1,38,25
